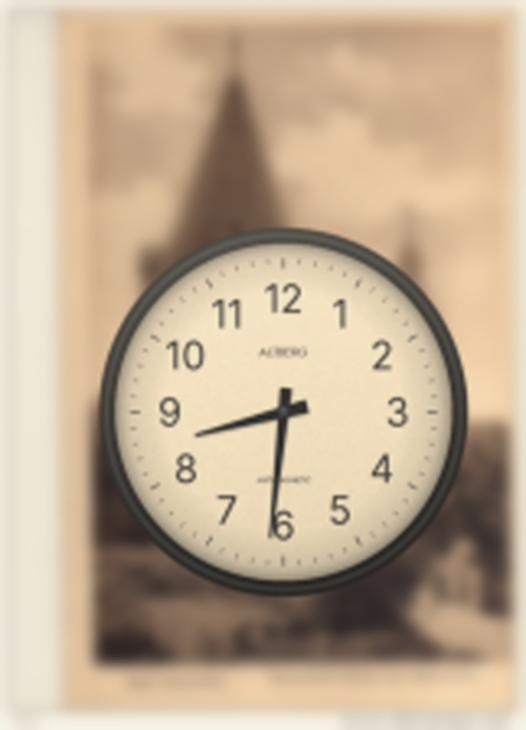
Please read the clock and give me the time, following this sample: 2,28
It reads 8,31
